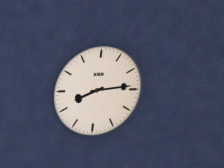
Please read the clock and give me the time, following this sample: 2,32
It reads 8,14
